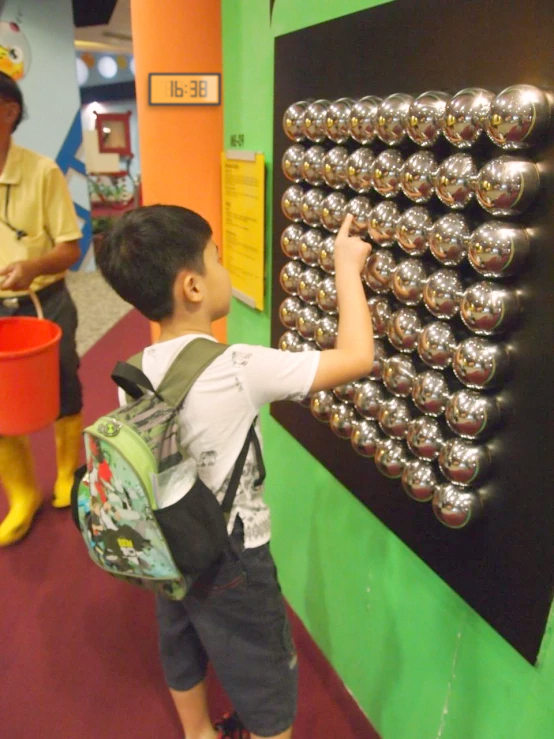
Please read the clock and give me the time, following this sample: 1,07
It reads 16,38
